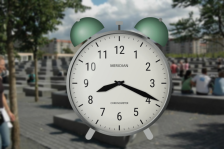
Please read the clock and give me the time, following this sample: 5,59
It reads 8,19
